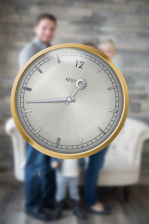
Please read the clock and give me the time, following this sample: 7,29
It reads 12,42
